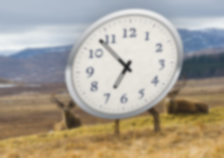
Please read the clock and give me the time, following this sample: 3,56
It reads 6,53
